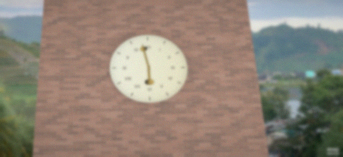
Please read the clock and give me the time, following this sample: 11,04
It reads 5,58
